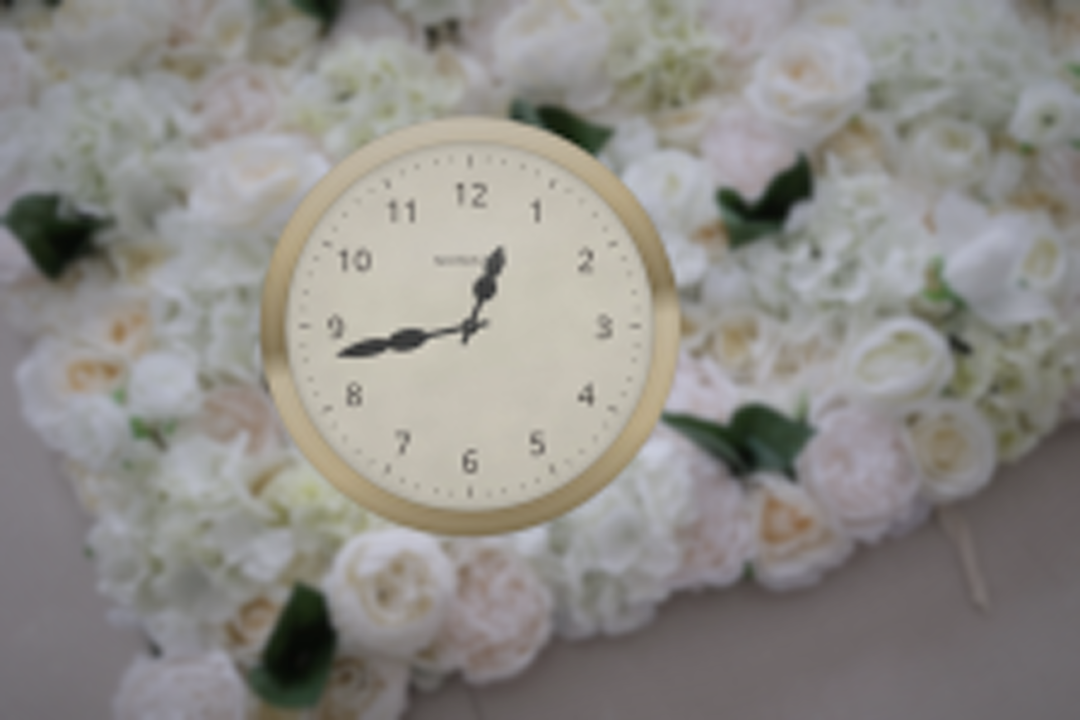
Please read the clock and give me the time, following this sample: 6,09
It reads 12,43
